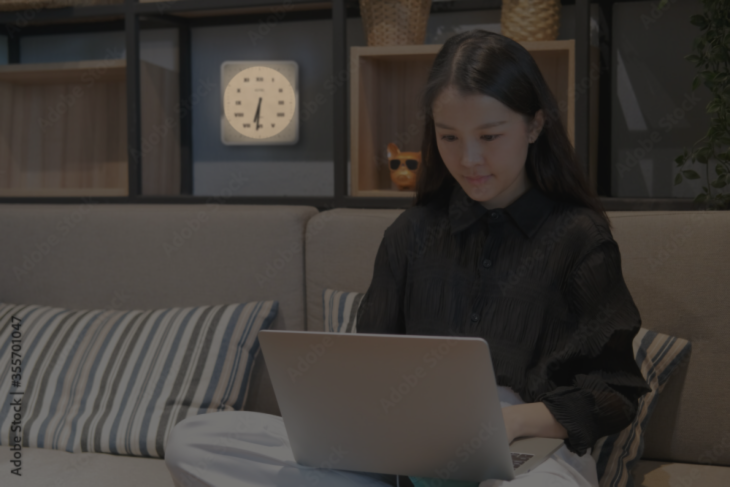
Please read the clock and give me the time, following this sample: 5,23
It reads 6,31
